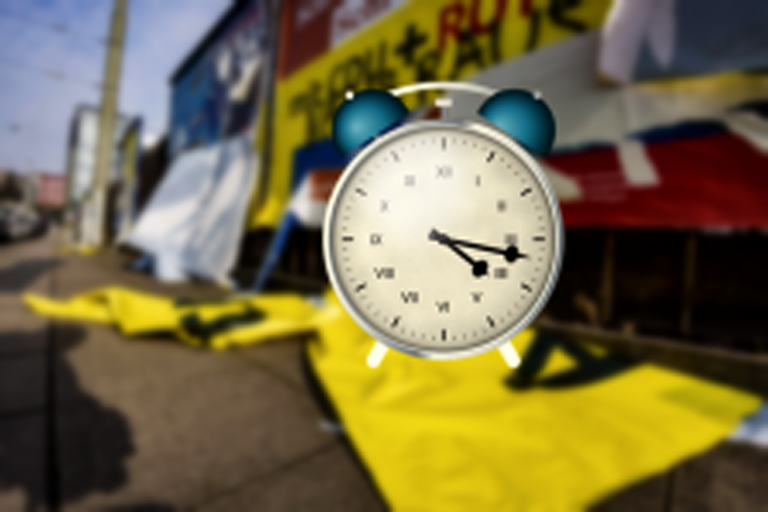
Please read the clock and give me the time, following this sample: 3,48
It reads 4,17
